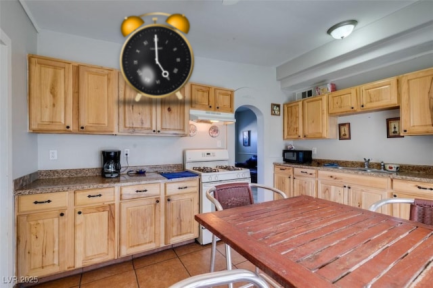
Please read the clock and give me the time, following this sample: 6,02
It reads 5,00
